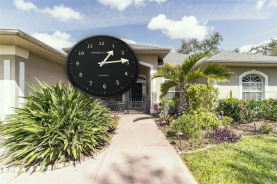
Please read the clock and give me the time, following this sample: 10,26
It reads 1,14
